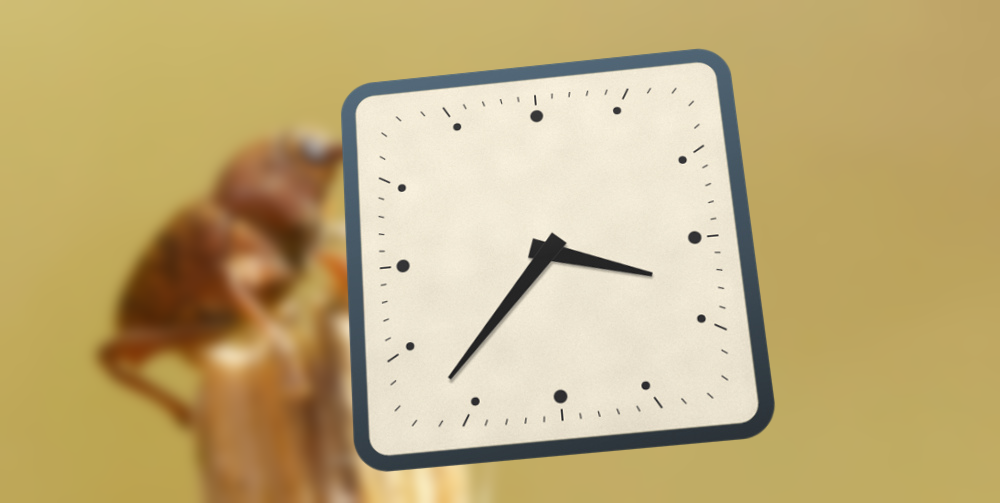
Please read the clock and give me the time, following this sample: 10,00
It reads 3,37
